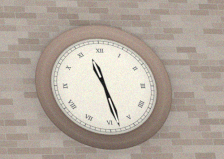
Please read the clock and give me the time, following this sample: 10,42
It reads 11,28
